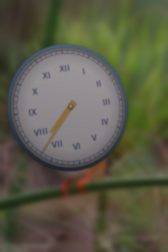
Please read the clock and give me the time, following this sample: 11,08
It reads 7,37
